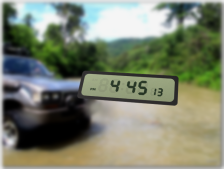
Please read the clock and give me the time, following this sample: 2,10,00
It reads 4,45,13
